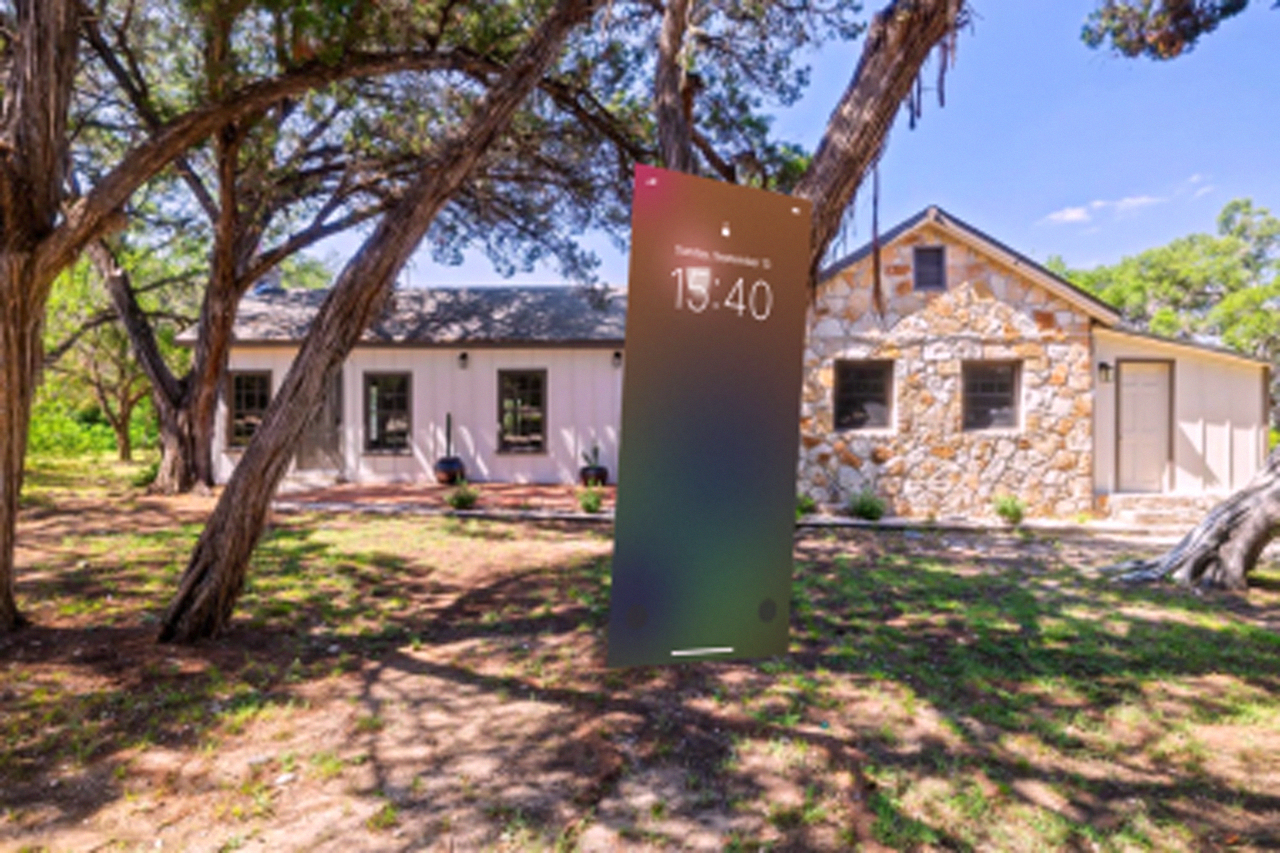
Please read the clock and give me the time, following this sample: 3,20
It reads 15,40
